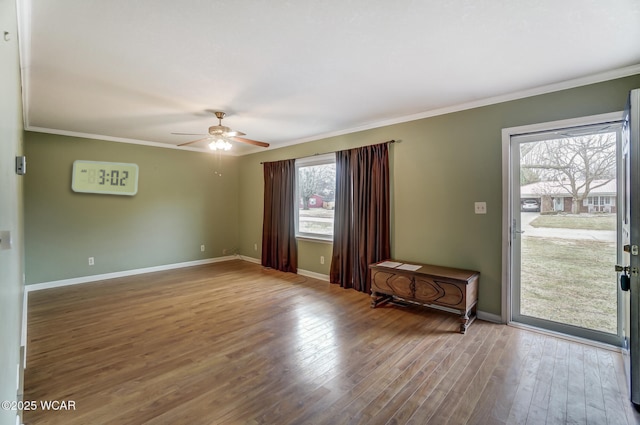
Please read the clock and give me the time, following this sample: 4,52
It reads 3,02
